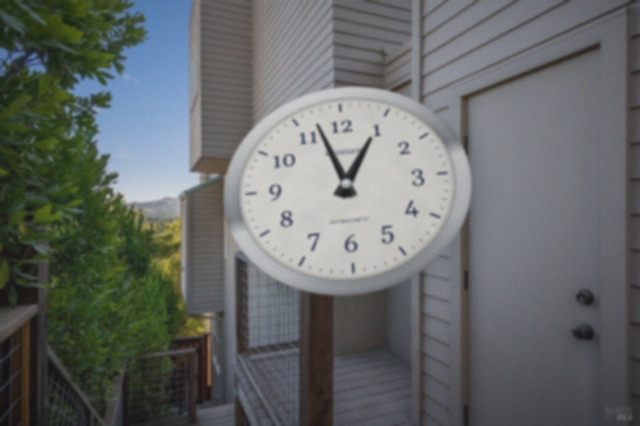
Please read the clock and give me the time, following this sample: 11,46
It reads 12,57
